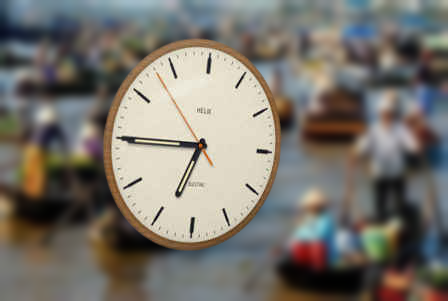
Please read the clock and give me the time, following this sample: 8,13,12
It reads 6,44,53
